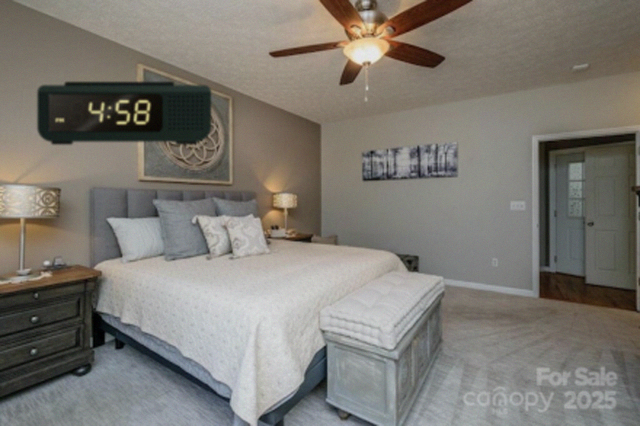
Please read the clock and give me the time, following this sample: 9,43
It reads 4,58
